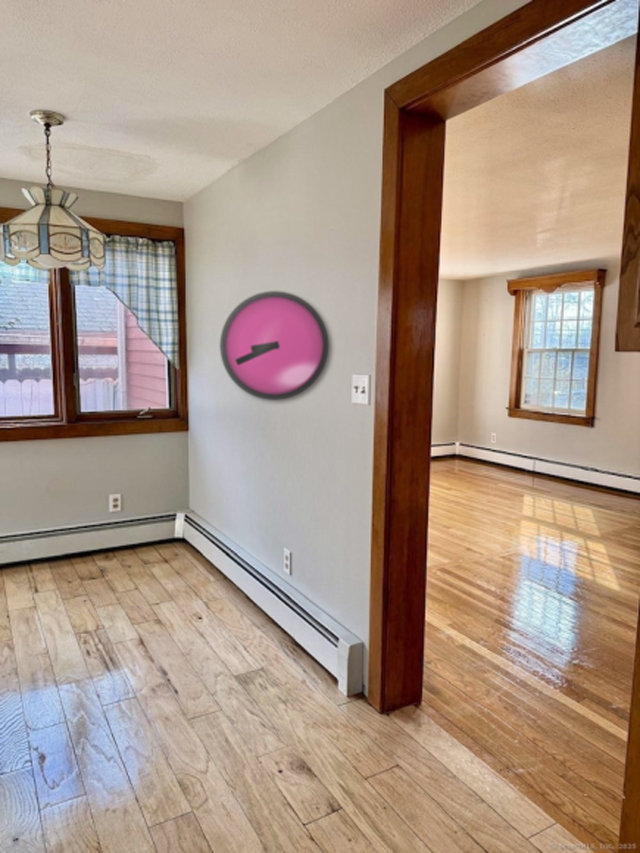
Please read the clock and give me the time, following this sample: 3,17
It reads 8,41
